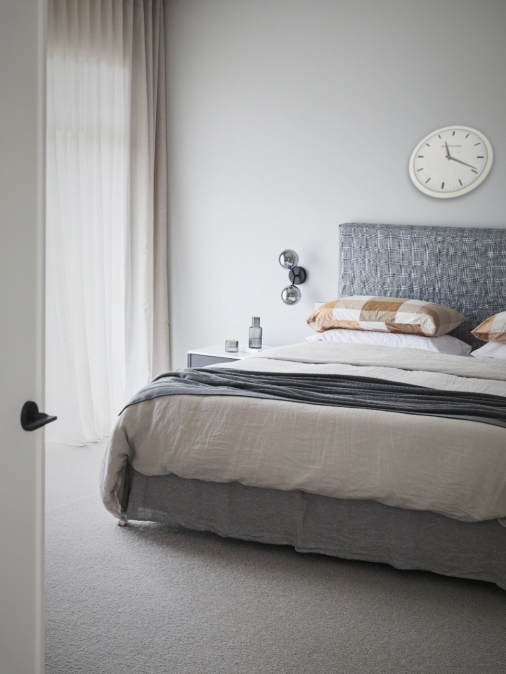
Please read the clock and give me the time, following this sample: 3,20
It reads 11,19
